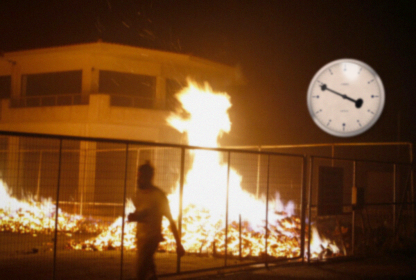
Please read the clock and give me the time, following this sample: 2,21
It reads 3,49
